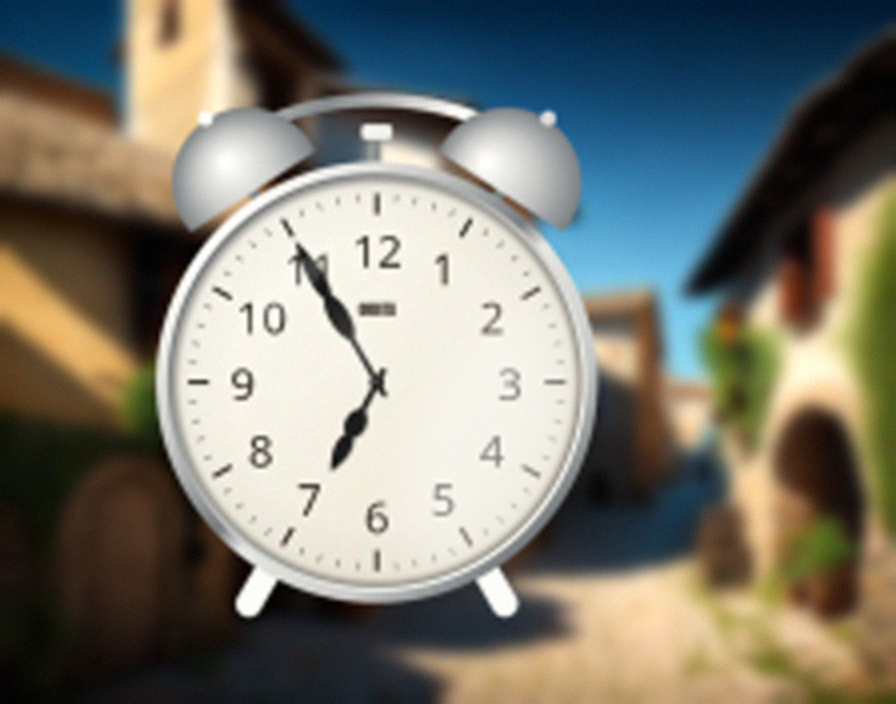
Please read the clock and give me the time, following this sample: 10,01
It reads 6,55
